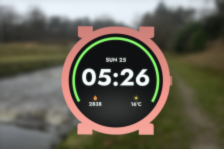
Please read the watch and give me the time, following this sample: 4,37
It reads 5,26
